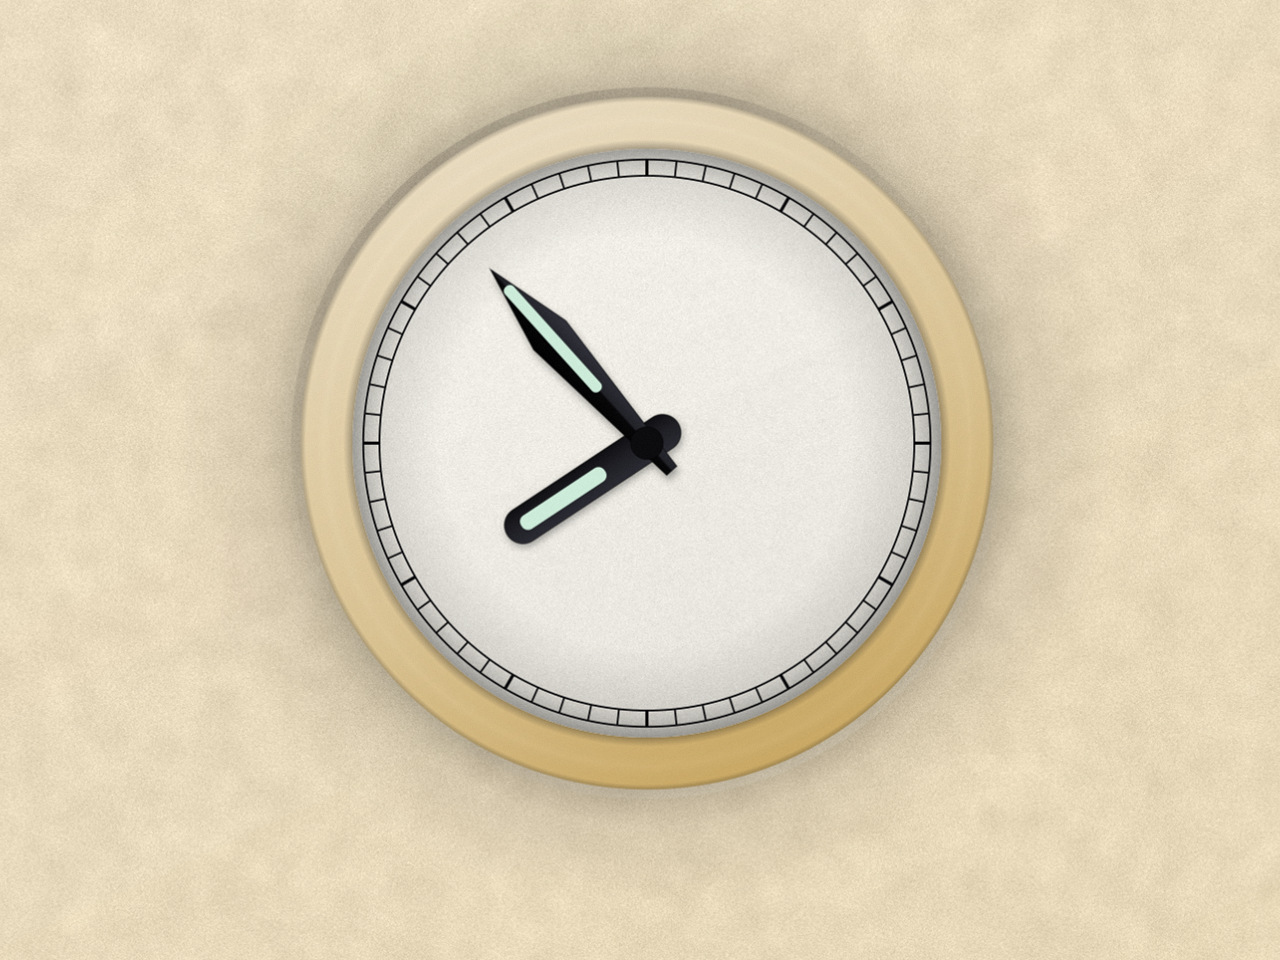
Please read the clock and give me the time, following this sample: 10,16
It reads 7,53
